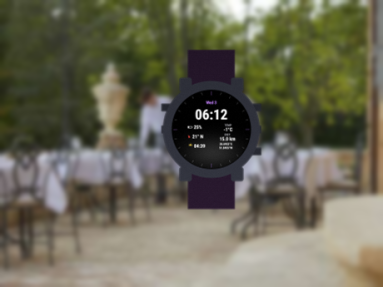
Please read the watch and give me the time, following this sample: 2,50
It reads 6,12
